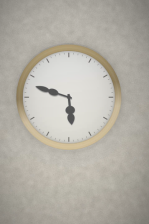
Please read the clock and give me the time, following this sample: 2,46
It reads 5,48
